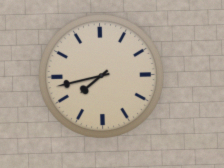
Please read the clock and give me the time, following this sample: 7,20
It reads 7,43
